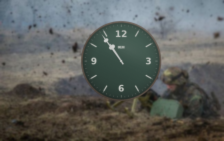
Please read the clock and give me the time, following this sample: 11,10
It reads 10,54
